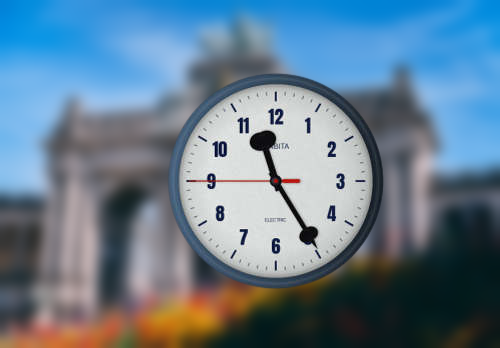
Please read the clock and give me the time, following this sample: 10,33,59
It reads 11,24,45
